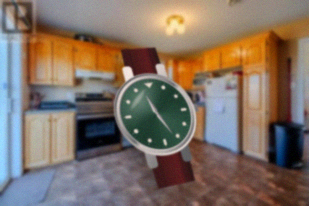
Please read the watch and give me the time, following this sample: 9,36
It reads 11,26
